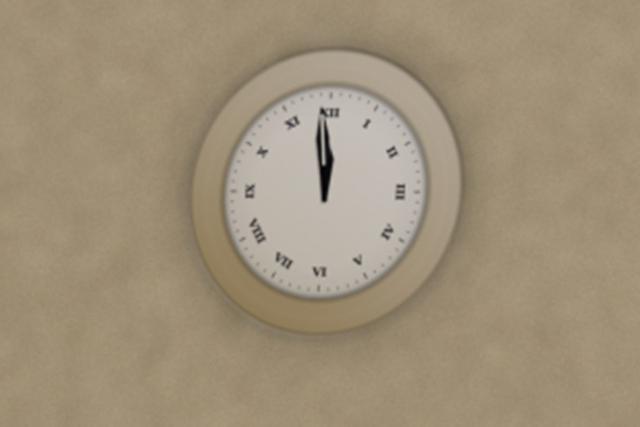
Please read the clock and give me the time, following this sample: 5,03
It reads 11,59
